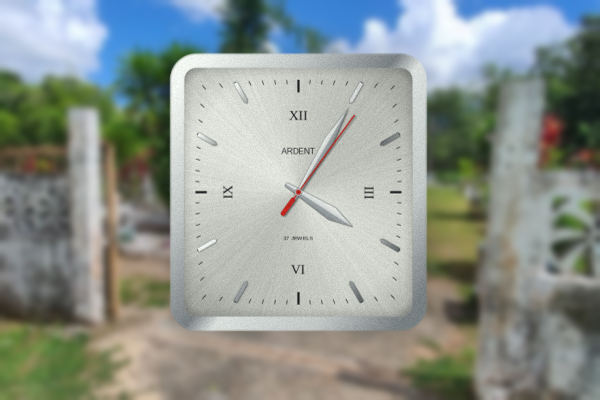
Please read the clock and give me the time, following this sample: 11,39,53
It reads 4,05,06
